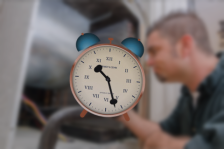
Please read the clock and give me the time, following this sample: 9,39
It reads 10,27
